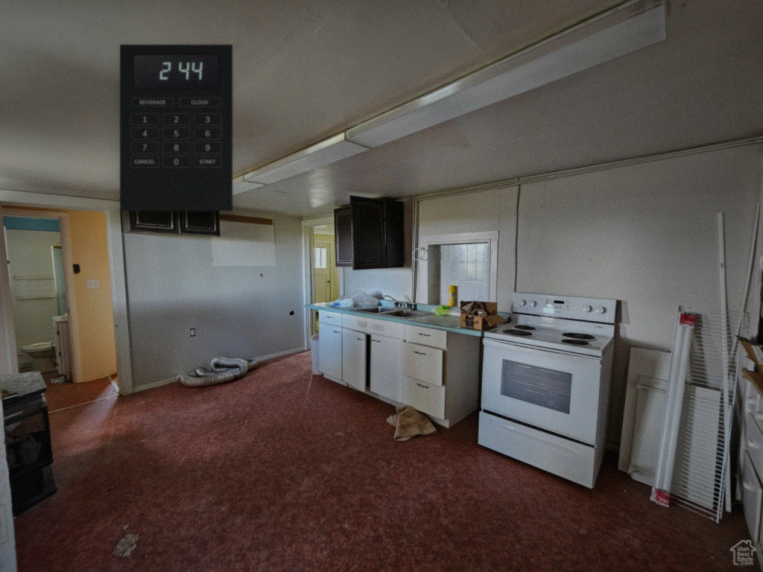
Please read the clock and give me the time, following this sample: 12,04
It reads 2,44
